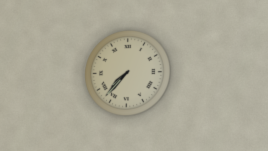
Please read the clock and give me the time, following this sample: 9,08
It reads 7,37
